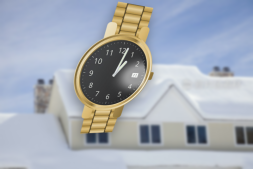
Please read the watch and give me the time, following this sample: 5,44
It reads 1,02
